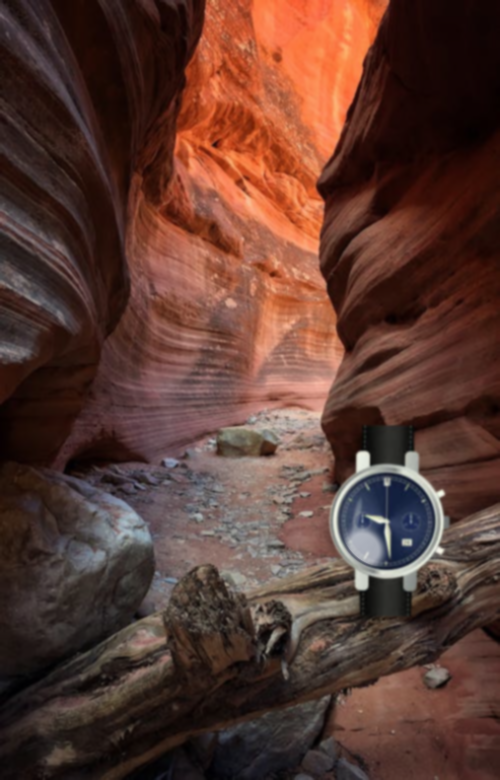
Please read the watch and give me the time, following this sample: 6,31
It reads 9,29
